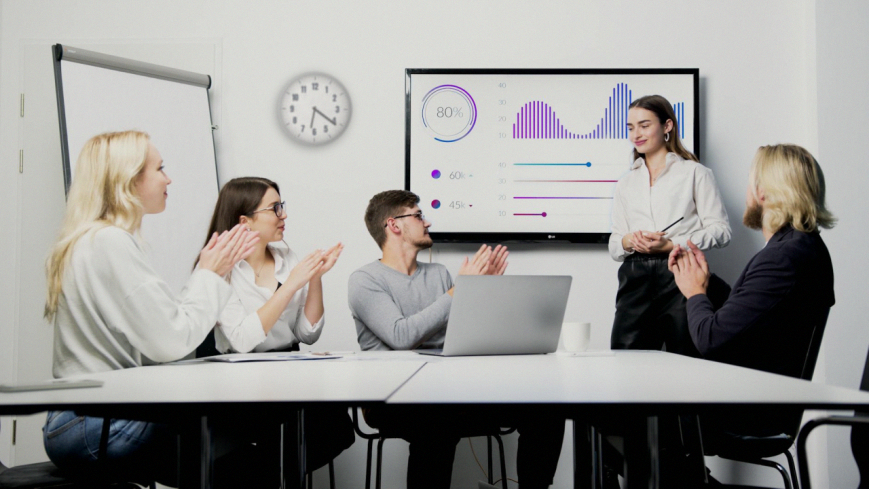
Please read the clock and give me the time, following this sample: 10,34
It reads 6,21
